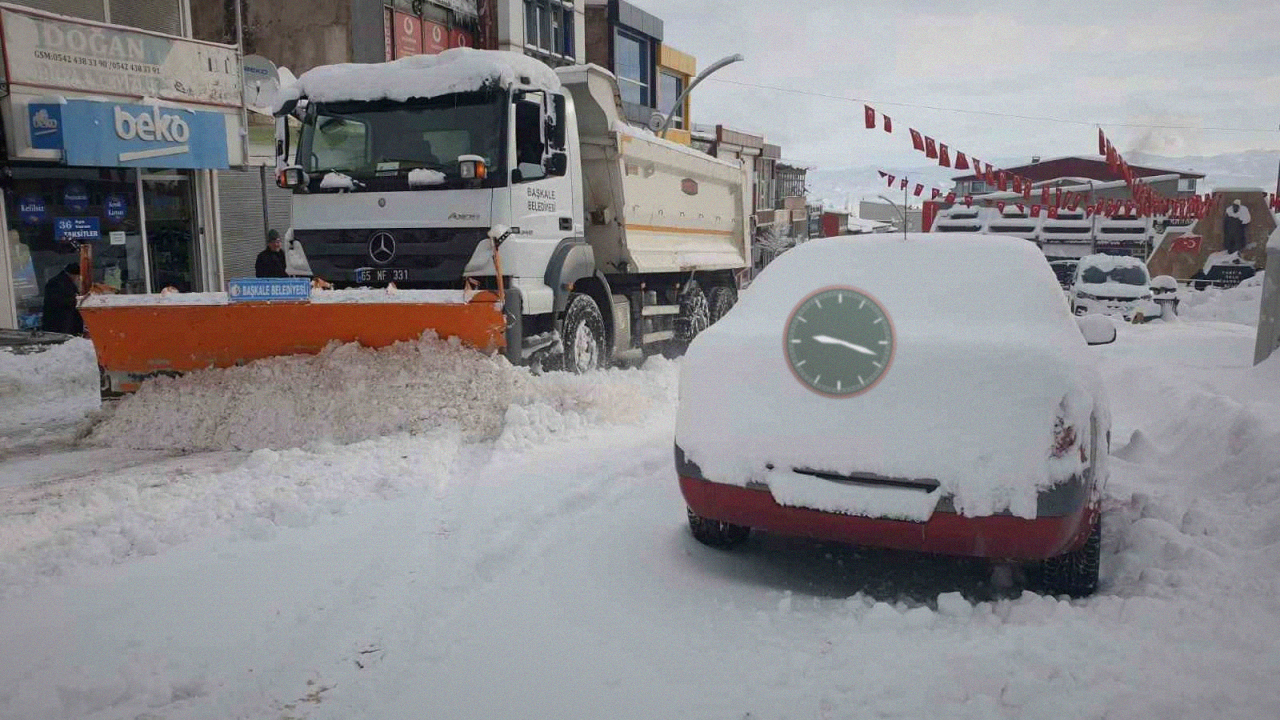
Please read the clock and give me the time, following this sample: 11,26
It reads 9,18
